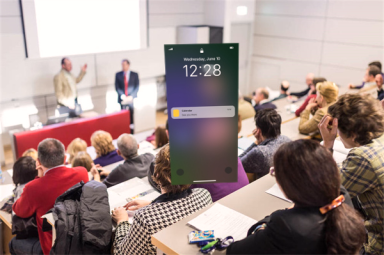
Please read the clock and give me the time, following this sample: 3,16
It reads 12,28
